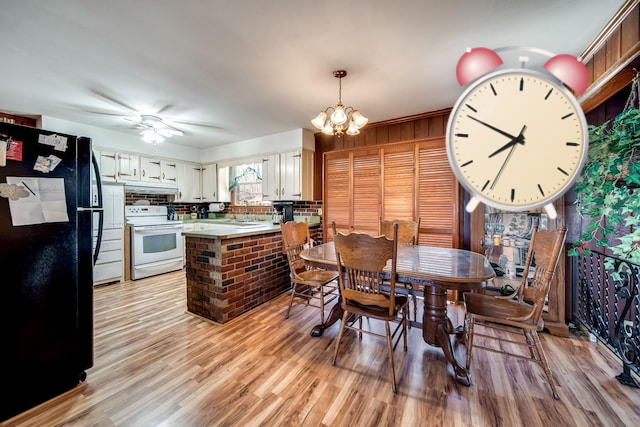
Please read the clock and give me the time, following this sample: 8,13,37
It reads 7,48,34
